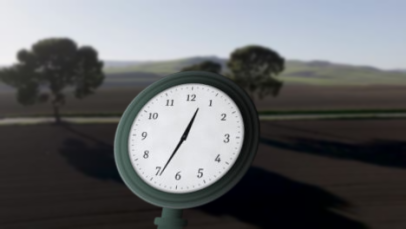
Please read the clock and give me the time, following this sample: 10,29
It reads 12,34
